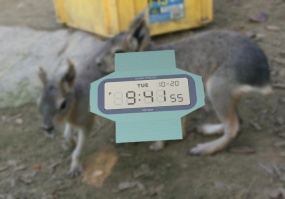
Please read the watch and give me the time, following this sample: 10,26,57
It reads 9,41,55
